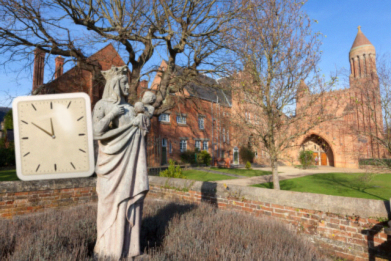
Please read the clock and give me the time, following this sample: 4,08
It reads 11,51
